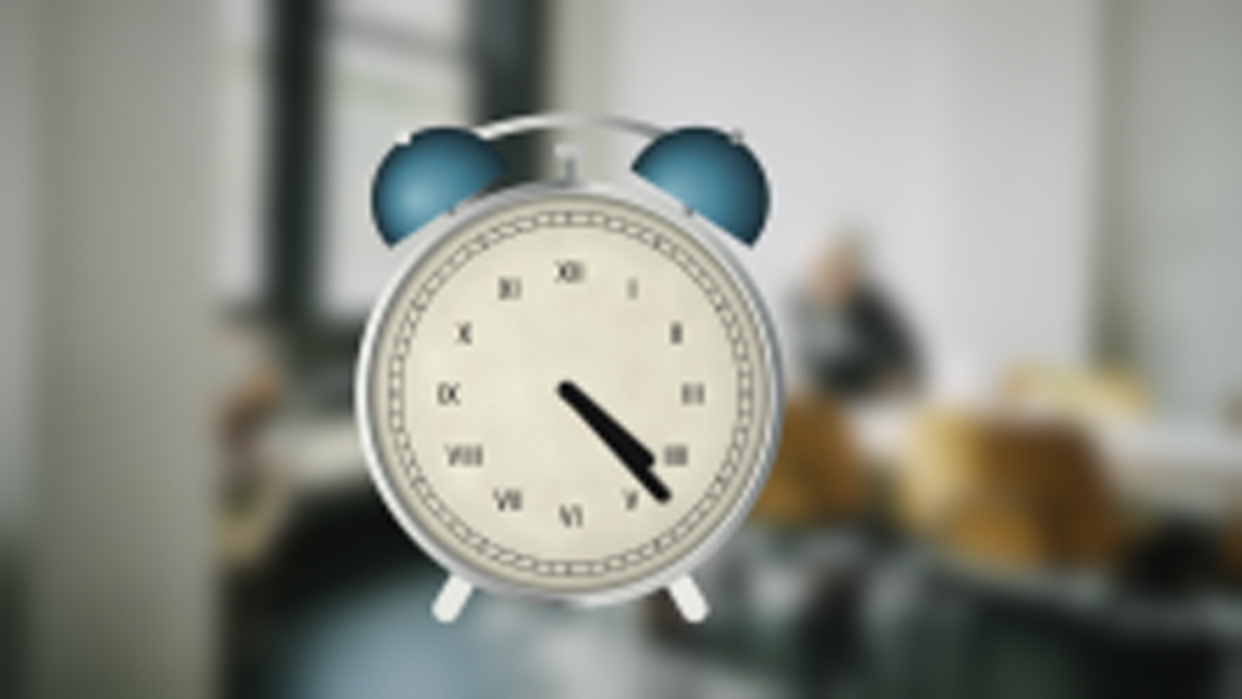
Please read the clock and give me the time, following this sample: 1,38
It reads 4,23
